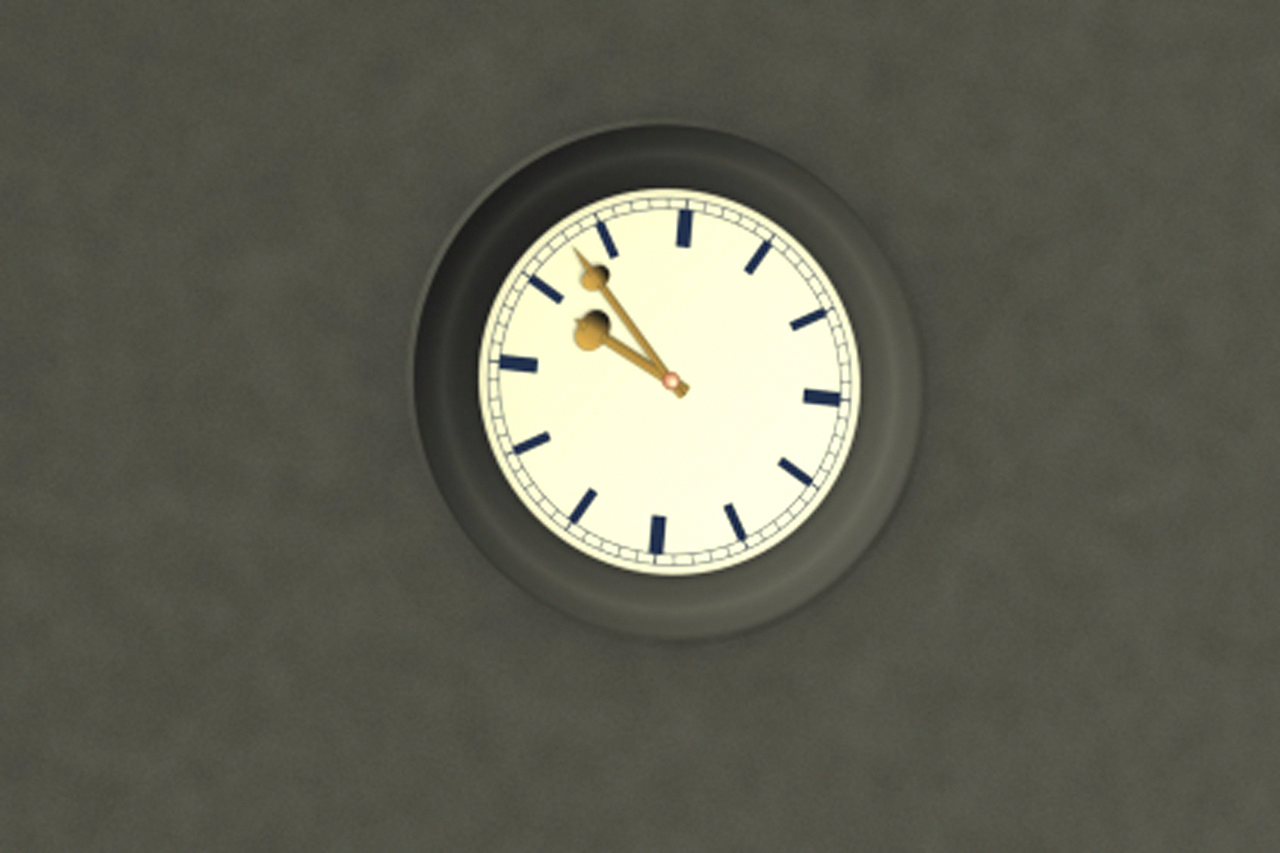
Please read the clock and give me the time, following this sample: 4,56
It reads 9,53
